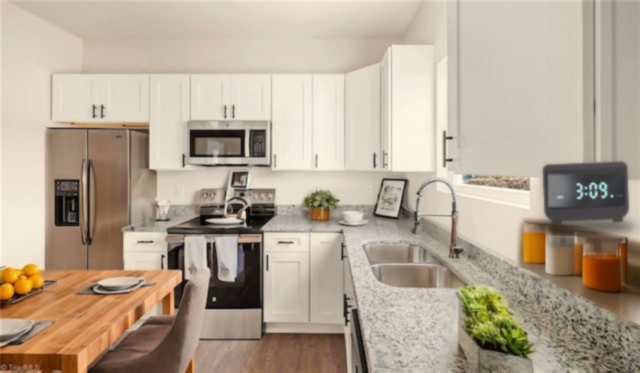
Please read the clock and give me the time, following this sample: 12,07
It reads 3,09
